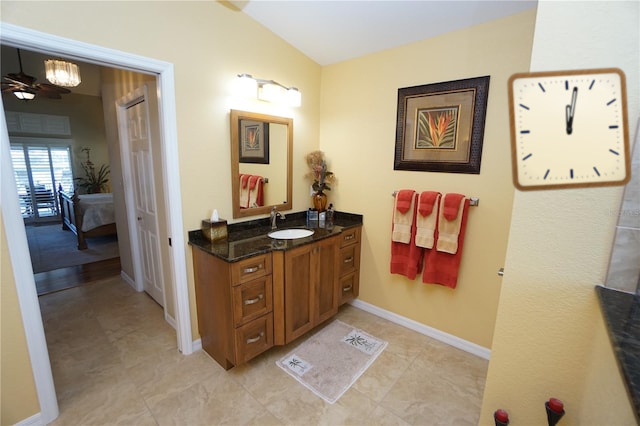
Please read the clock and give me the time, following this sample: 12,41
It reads 12,02
